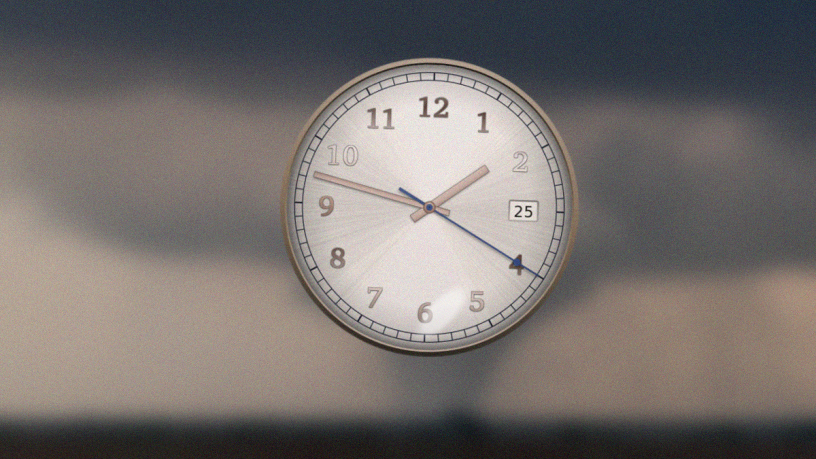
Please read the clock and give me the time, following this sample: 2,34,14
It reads 1,47,20
